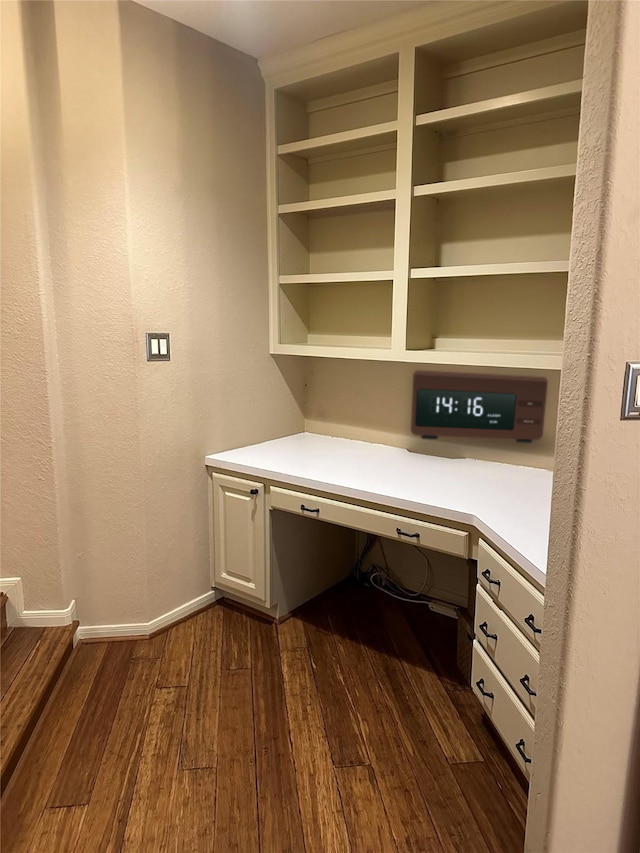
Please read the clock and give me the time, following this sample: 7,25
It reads 14,16
